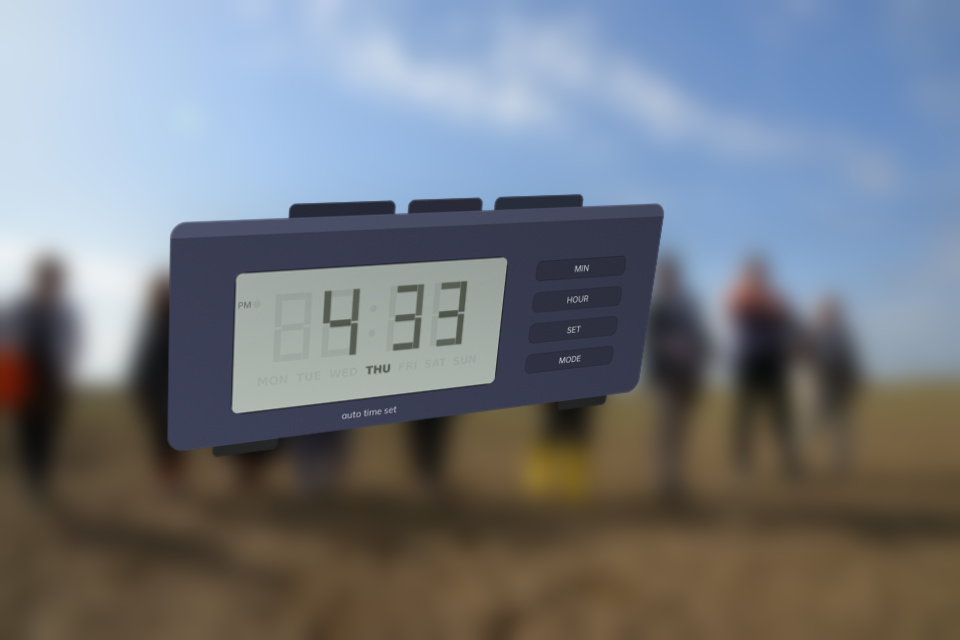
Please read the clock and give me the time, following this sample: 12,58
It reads 4,33
